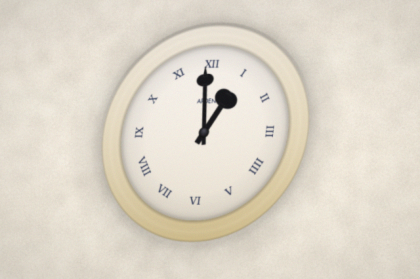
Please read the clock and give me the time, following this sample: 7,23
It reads 12,59
